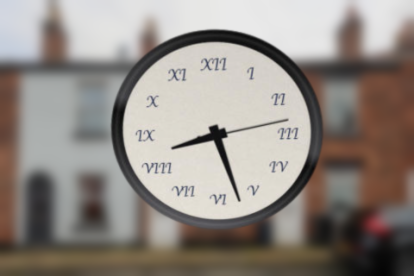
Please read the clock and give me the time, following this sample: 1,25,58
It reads 8,27,13
